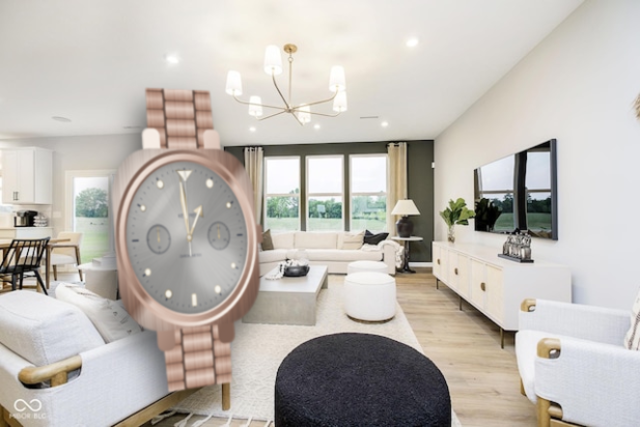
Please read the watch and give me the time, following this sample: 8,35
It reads 12,59
